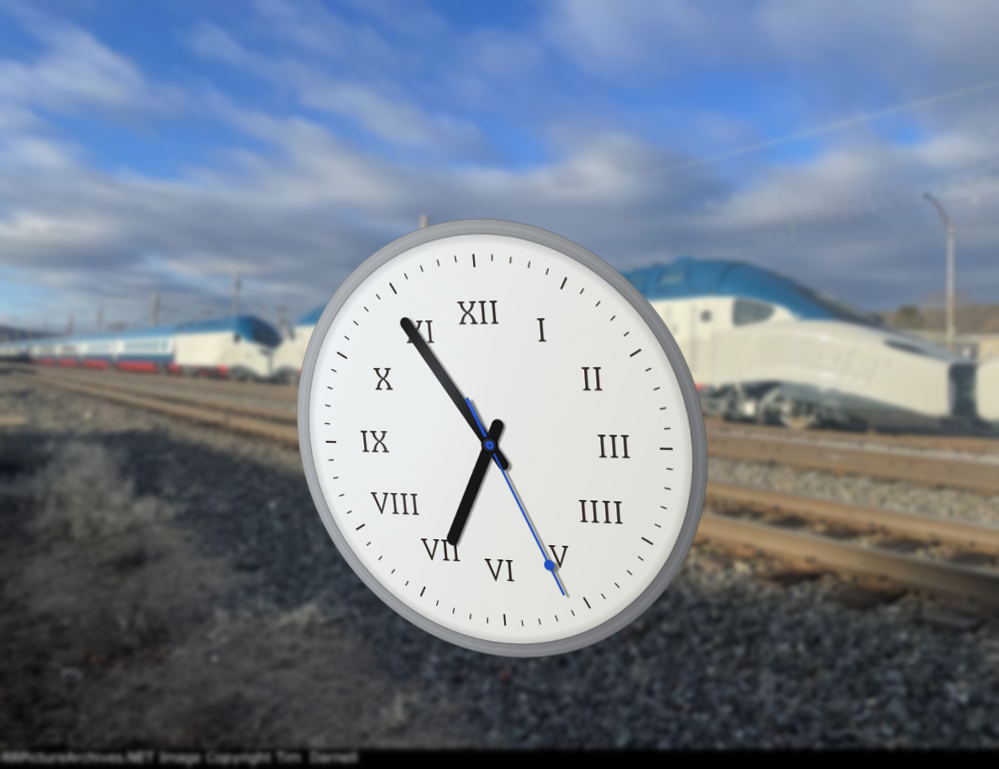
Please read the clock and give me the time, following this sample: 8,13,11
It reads 6,54,26
